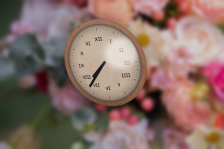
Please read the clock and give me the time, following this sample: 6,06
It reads 7,37
